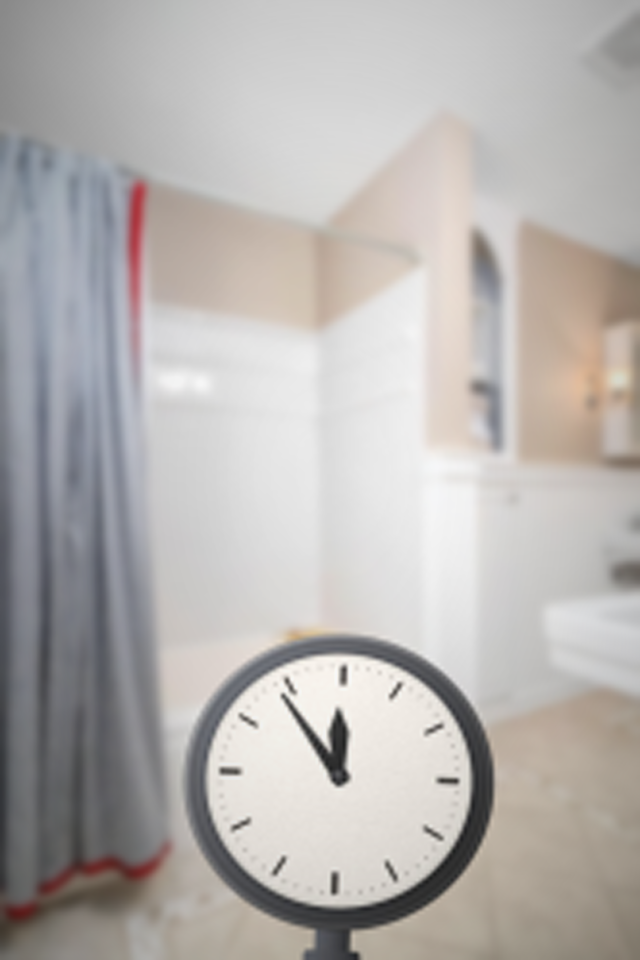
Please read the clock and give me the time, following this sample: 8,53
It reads 11,54
